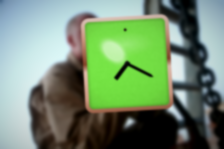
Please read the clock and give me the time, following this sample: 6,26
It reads 7,20
